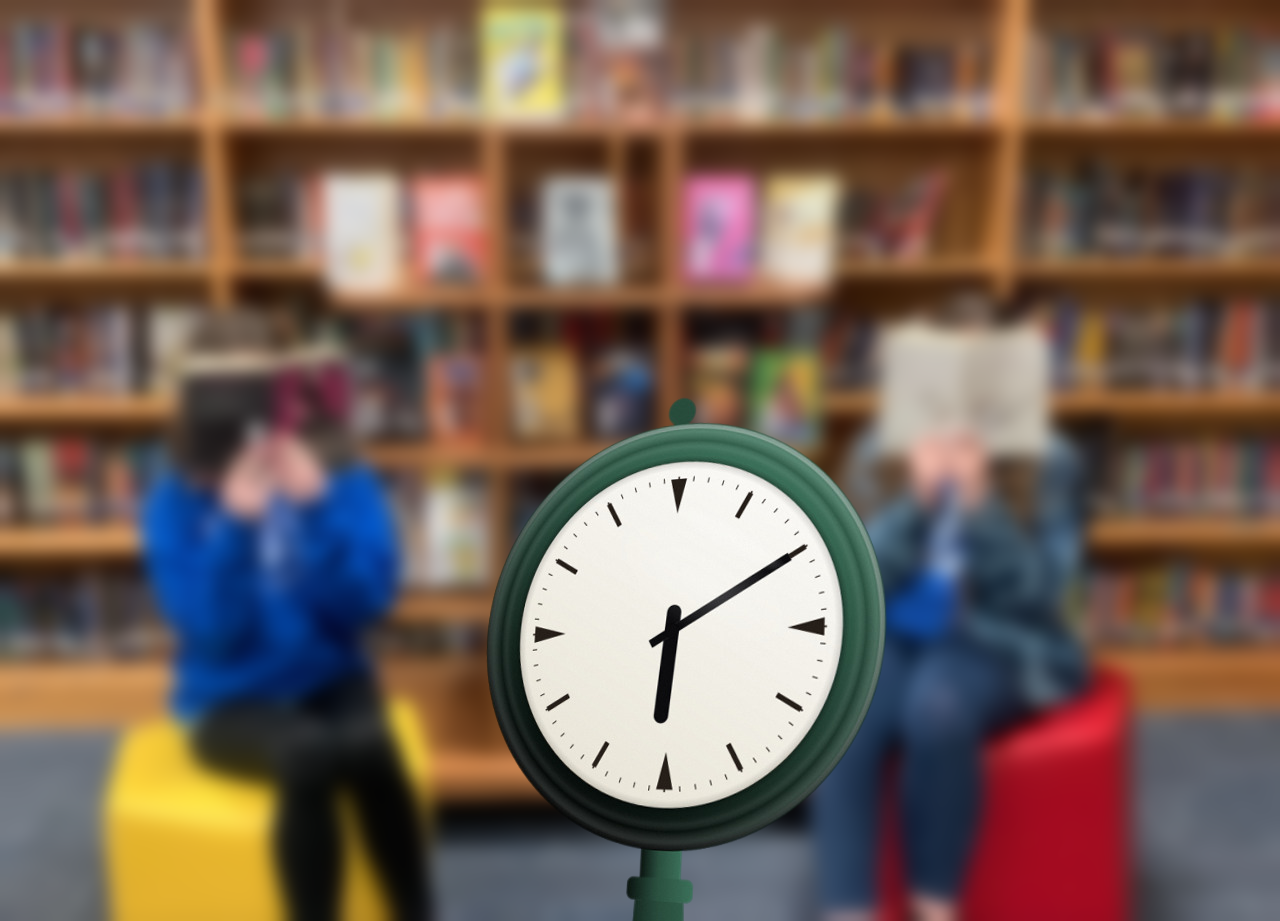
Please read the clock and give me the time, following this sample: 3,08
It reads 6,10
